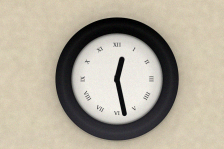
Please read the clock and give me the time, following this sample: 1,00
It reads 12,28
